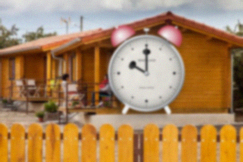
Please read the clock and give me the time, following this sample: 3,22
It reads 10,00
